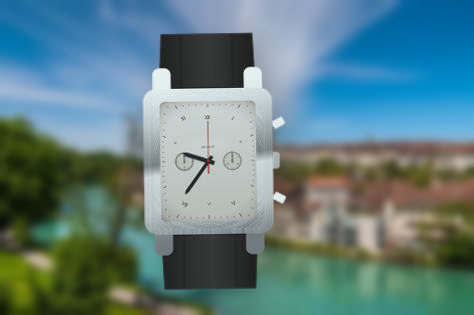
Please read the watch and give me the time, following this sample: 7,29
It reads 9,36
